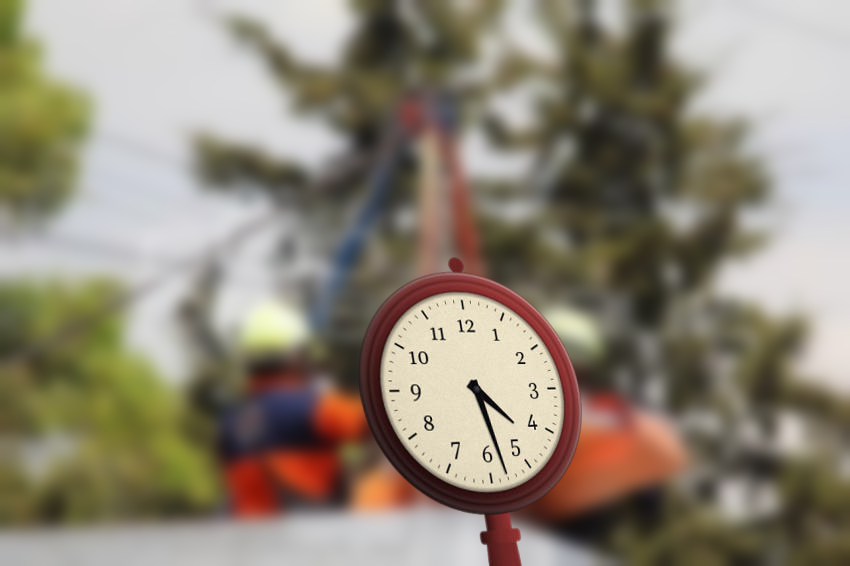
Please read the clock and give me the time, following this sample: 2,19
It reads 4,28
